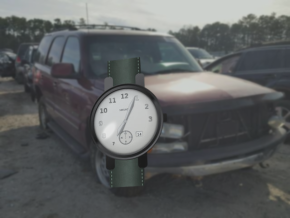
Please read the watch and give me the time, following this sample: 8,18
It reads 7,04
